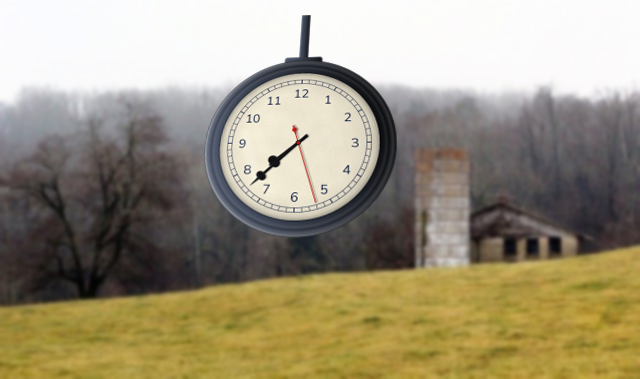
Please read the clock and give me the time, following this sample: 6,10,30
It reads 7,37,27
